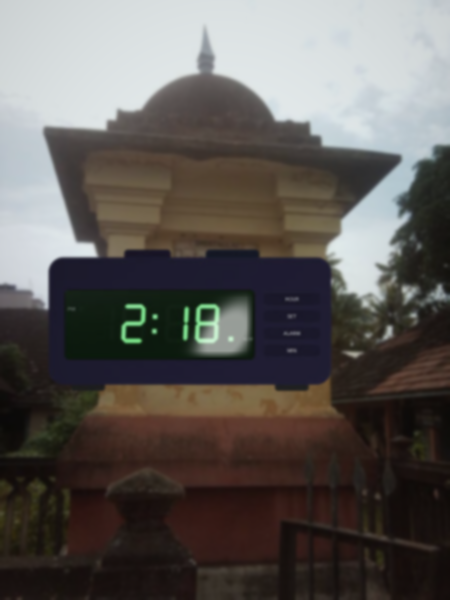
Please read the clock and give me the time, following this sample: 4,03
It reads 2,18
